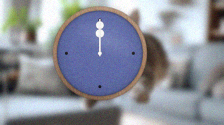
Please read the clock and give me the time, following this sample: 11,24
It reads 12,00
